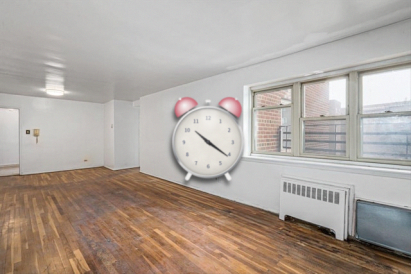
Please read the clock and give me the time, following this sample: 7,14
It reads 10,21
